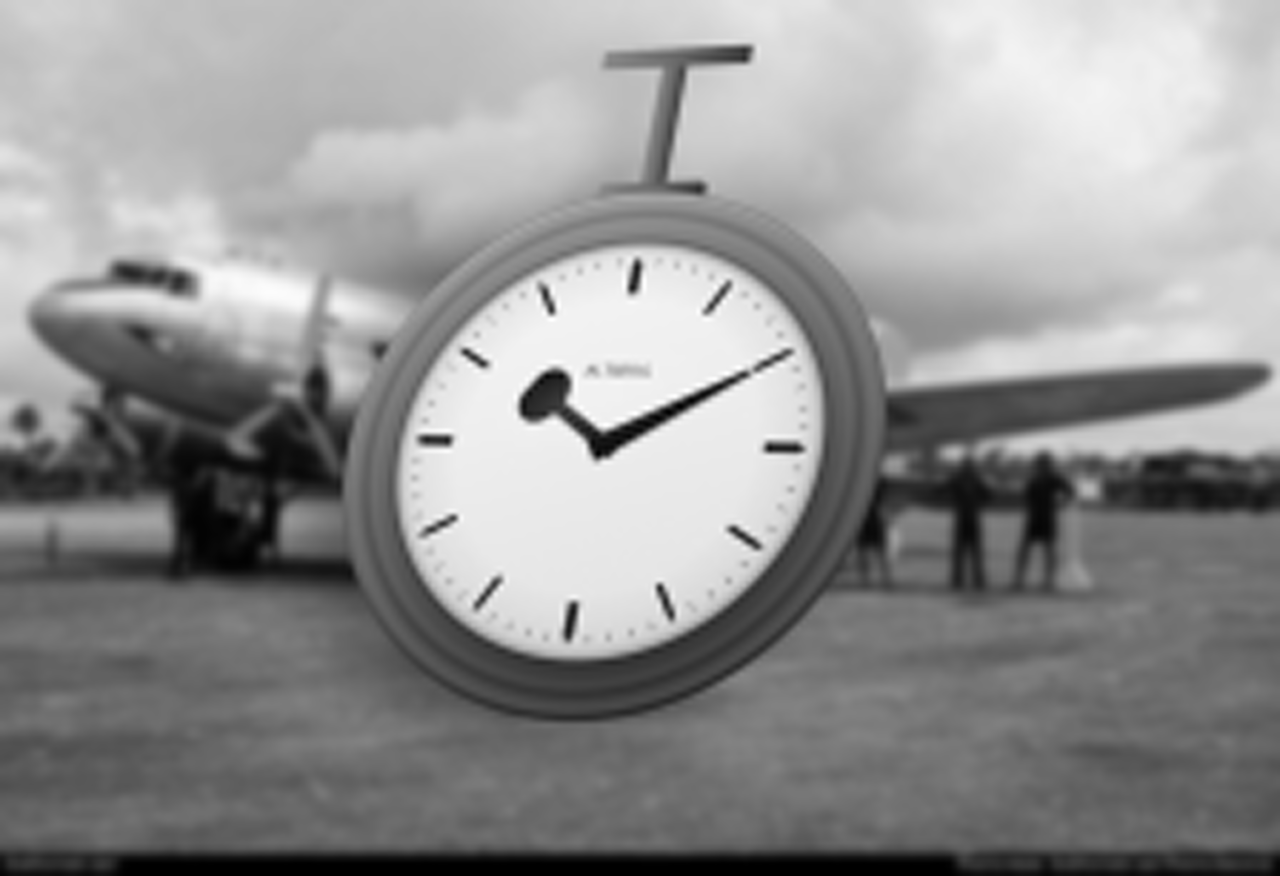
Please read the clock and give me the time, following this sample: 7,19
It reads 10,10
